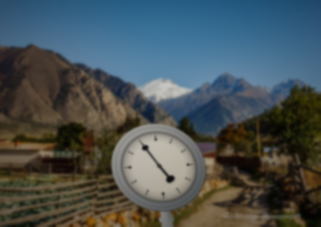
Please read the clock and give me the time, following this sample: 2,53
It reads 4,55
